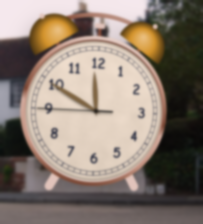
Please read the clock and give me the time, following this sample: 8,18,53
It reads 11,49,45
